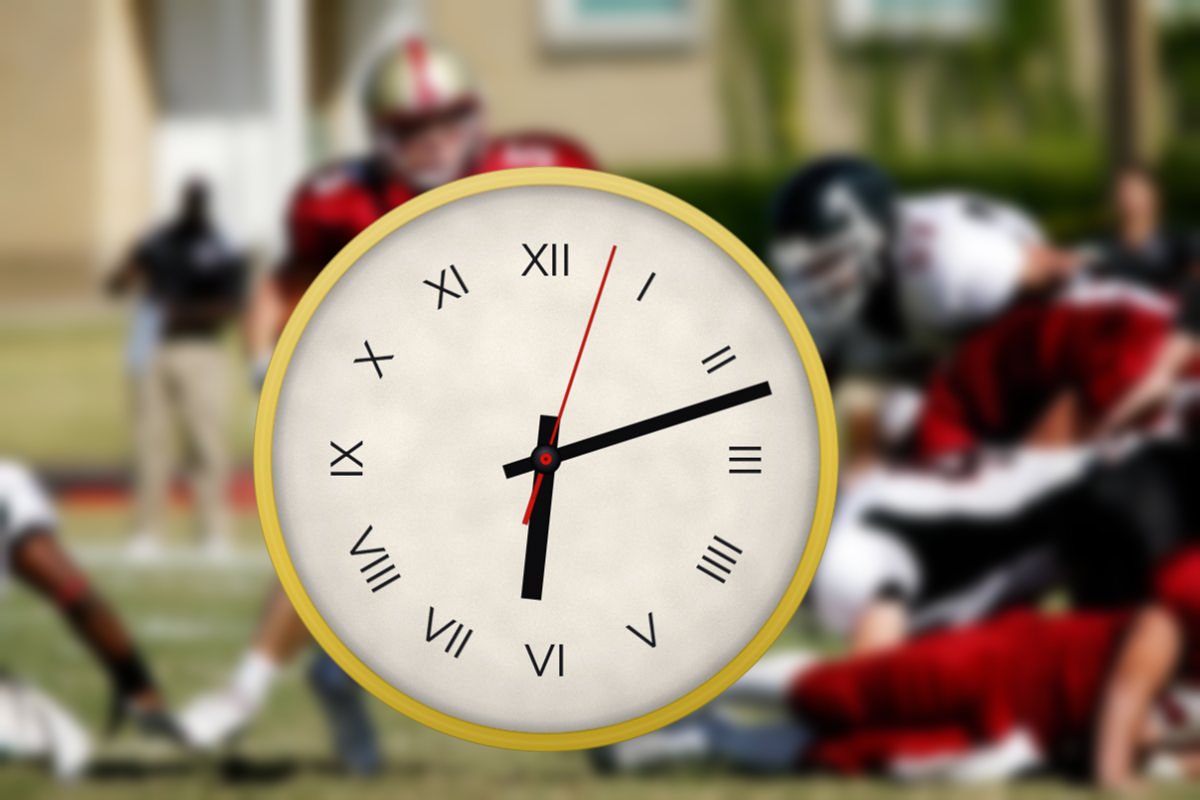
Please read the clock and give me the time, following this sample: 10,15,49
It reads 6,12,03
